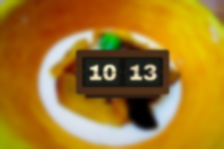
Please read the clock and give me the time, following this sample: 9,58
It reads 10,13
